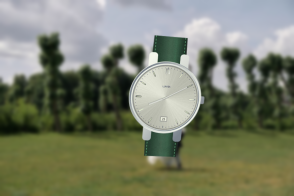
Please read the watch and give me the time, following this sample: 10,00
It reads 8,10
